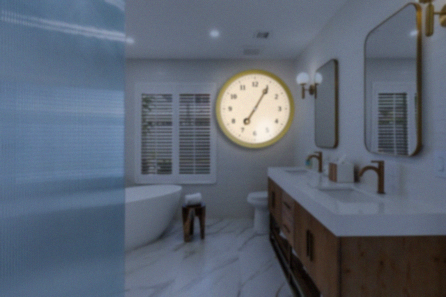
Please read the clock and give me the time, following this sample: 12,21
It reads 7,05
